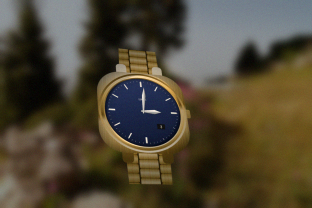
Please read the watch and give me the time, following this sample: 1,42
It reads 3,01
